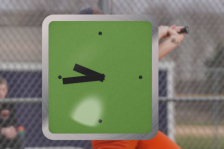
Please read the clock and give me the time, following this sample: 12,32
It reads 9,44
